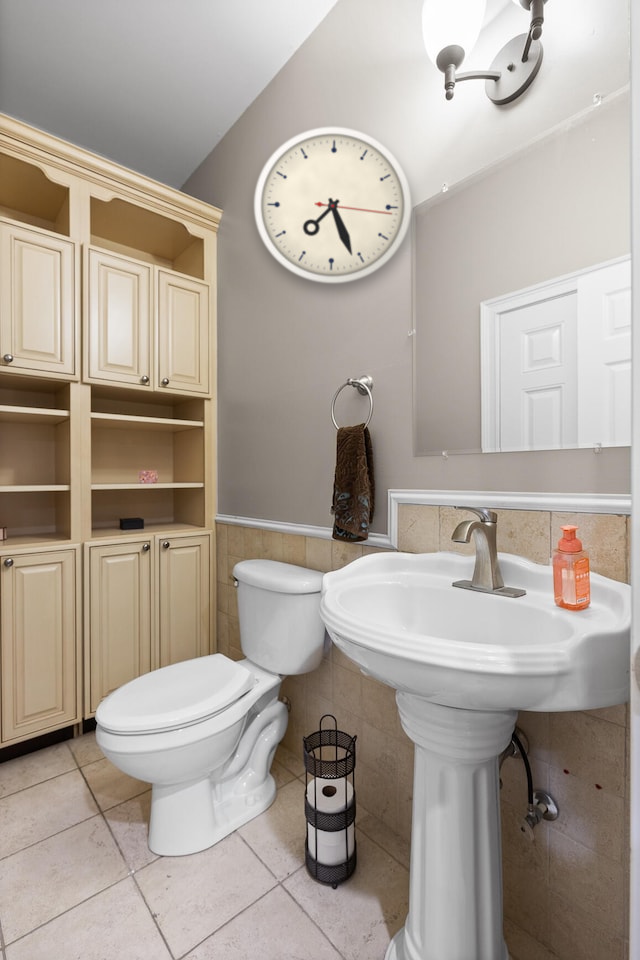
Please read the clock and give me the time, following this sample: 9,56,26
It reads 7,26,16
